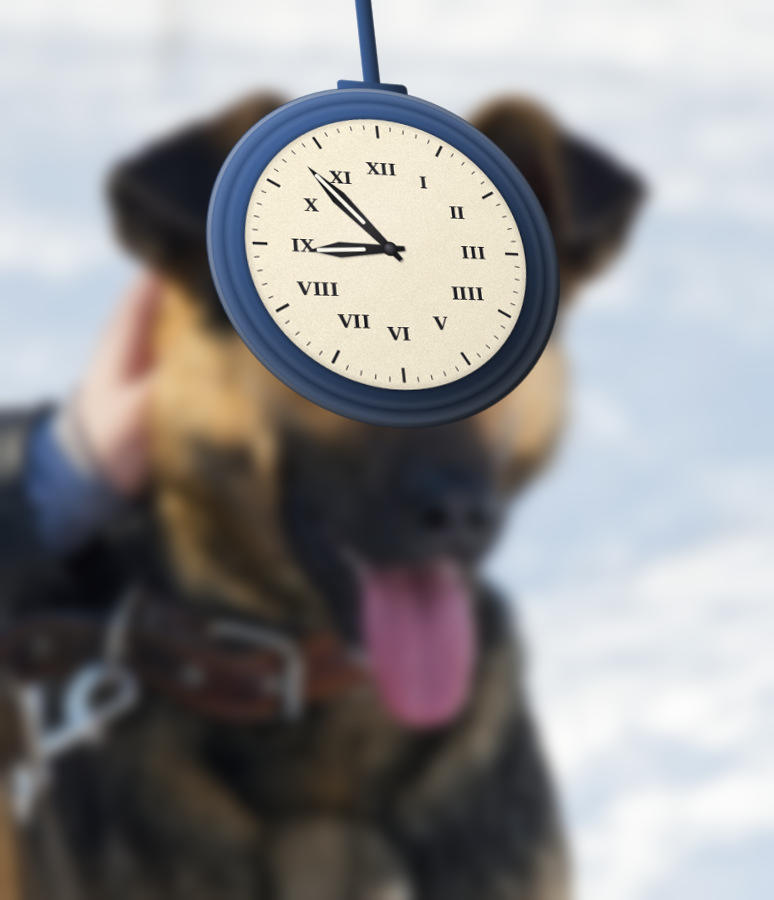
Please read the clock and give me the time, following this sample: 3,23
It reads 8,53
